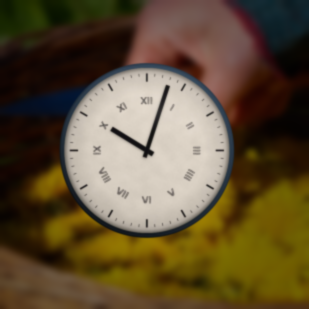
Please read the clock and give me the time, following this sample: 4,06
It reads 10,03
